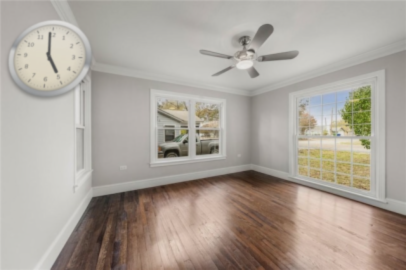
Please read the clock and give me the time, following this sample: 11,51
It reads 4,59
